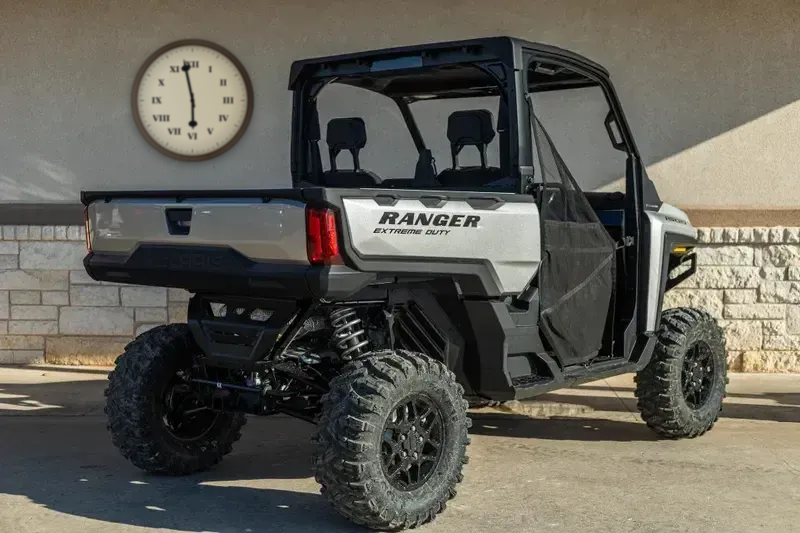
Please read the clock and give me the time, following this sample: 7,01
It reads 5,58
